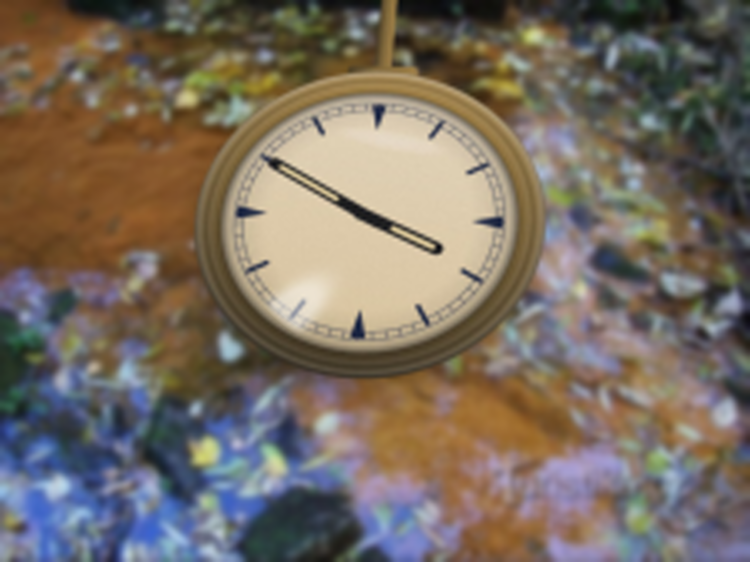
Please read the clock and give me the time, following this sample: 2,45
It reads 3,50
